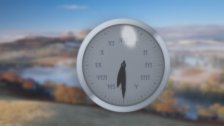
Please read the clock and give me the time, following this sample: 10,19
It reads 6,30
